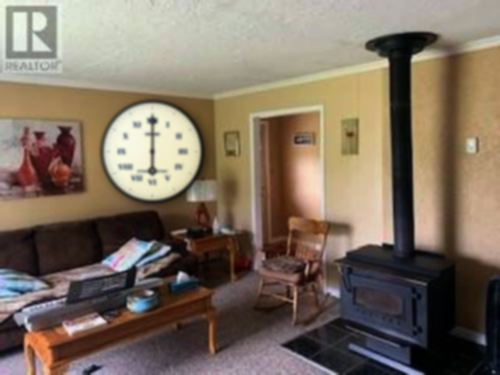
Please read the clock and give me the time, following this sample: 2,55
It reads 6,00
